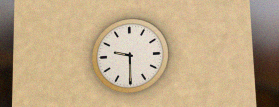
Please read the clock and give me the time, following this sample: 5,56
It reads 9,30
